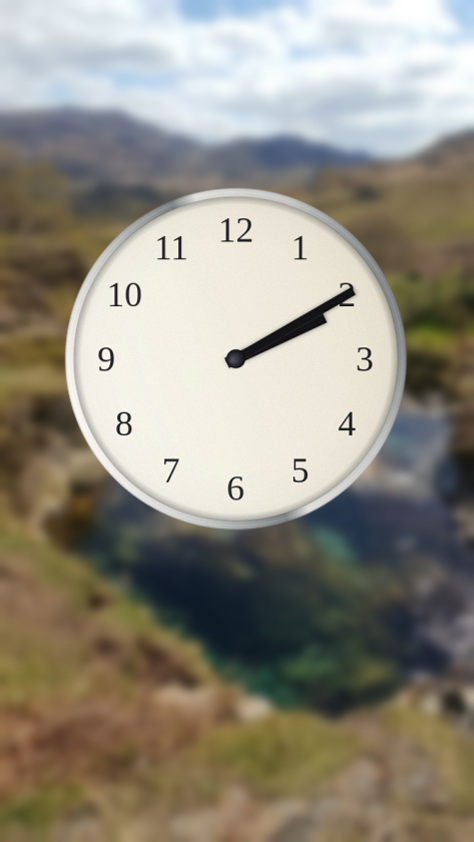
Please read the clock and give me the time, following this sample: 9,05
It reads 2,10
